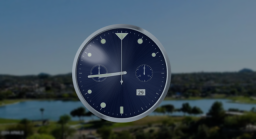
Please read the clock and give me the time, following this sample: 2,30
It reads 8,44
